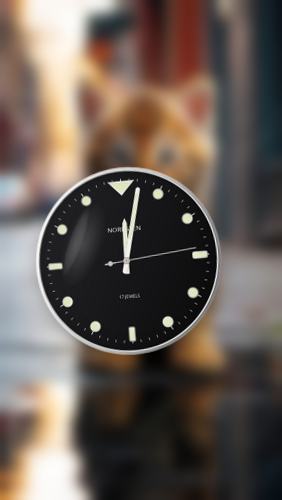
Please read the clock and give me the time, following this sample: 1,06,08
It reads 12,02,14
